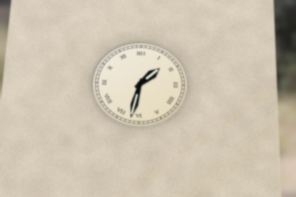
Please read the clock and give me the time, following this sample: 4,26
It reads 1,32
